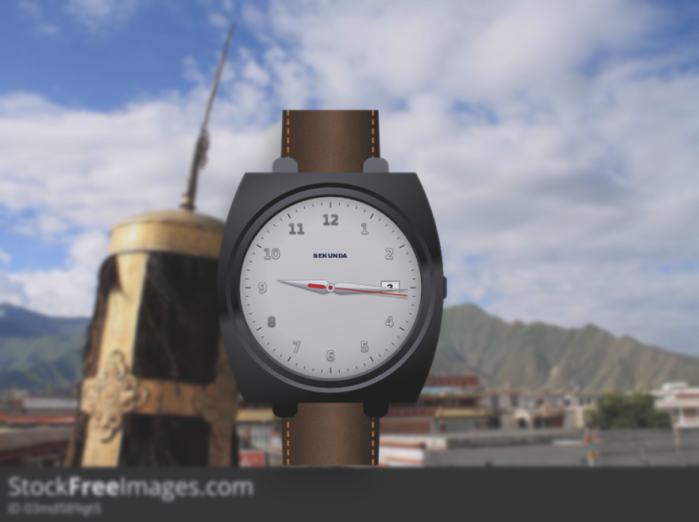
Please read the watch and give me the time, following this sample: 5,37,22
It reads 9,15,16
